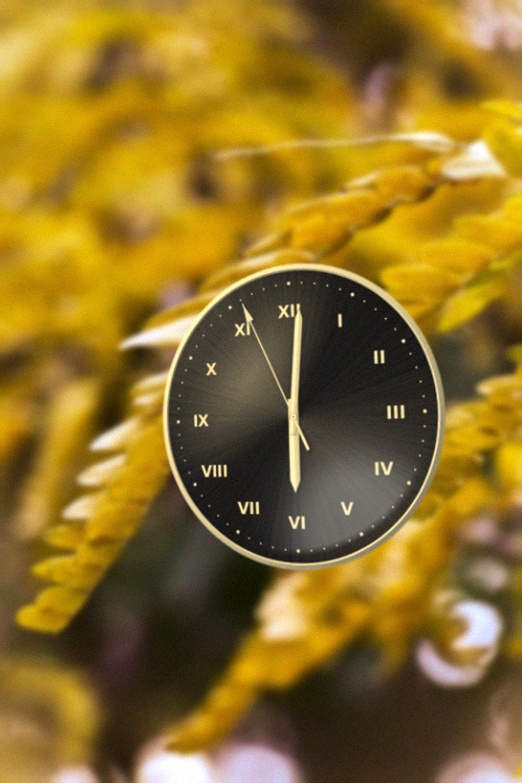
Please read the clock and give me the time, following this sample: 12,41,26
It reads 6,00,56
